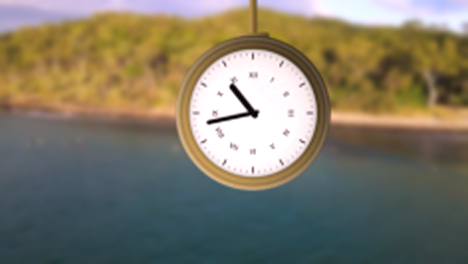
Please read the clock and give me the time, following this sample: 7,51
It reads 10,43
